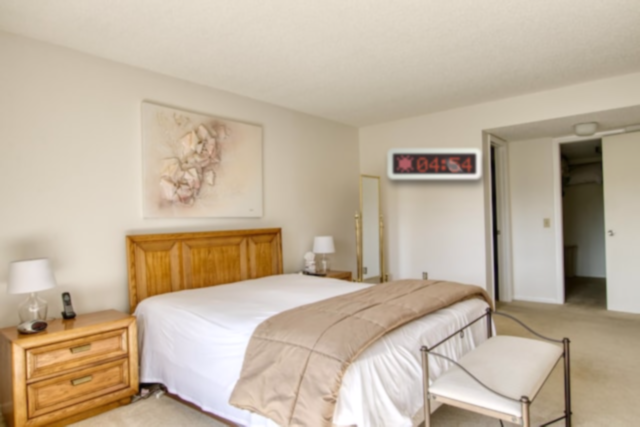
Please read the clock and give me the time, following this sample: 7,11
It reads 4,54
